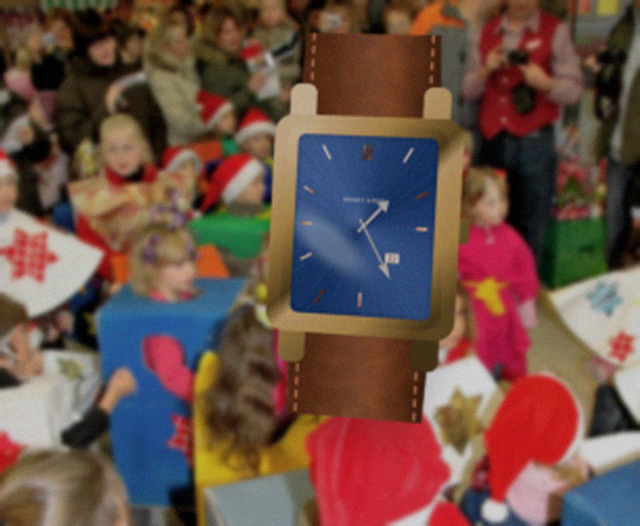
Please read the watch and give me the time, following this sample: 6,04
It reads 1,25
